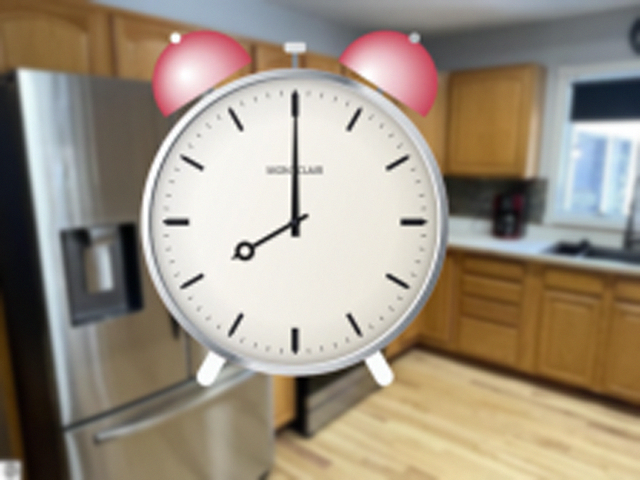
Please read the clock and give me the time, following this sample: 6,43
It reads 8,00
